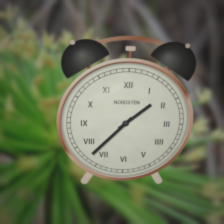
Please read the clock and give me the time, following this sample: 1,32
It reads 1,37
